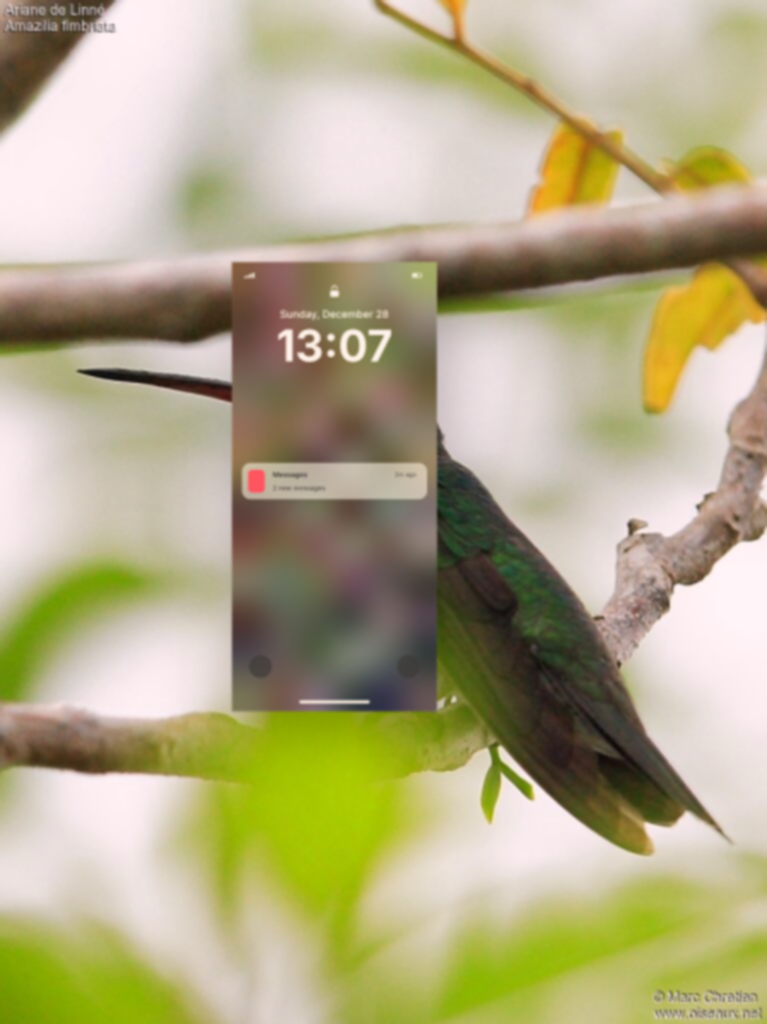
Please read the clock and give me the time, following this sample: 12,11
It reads 13,07
